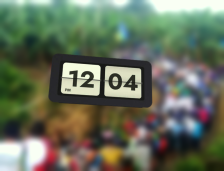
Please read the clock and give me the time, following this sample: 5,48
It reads 12,04
